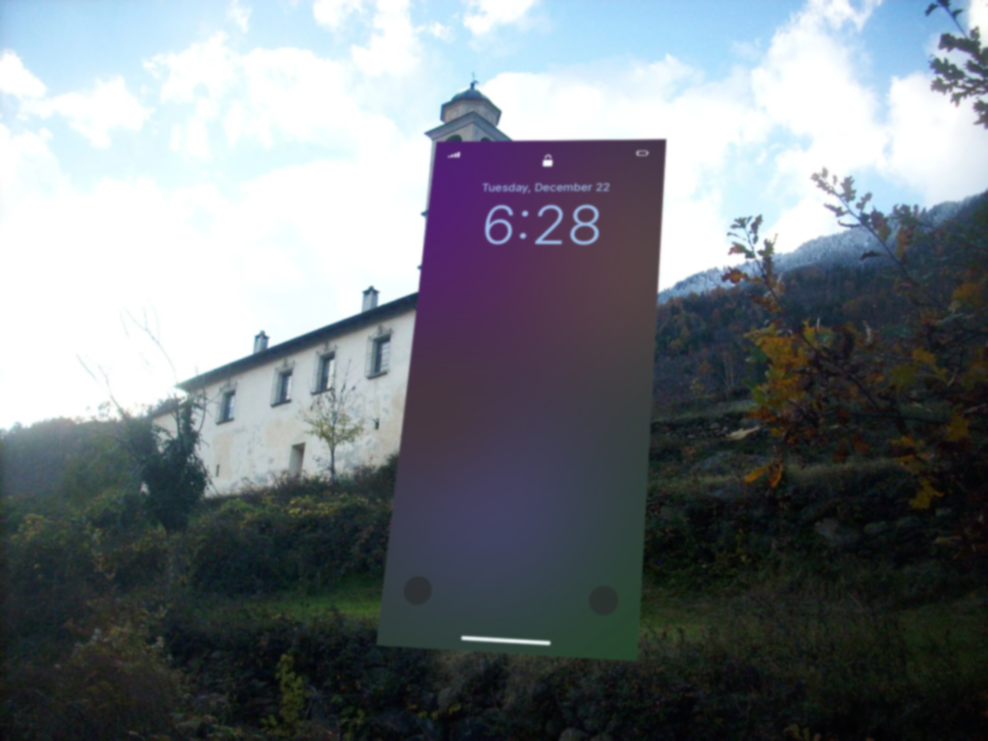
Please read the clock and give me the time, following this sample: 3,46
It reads 6,28
